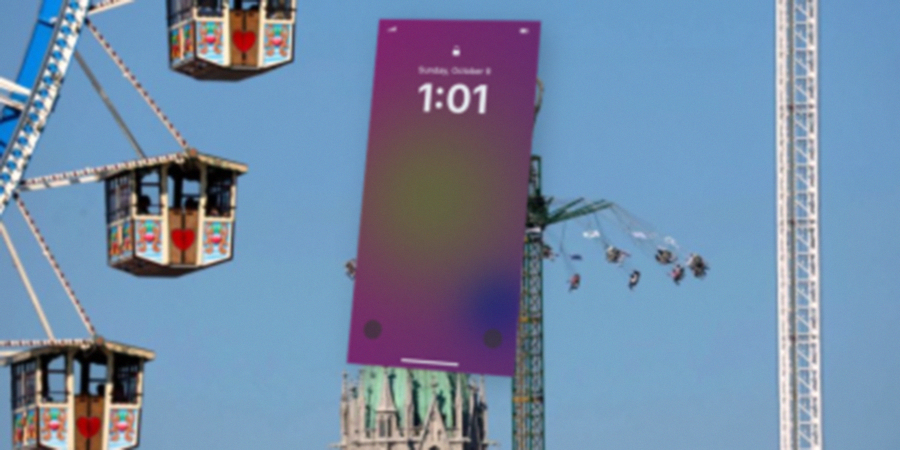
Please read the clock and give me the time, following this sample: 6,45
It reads 1,01
